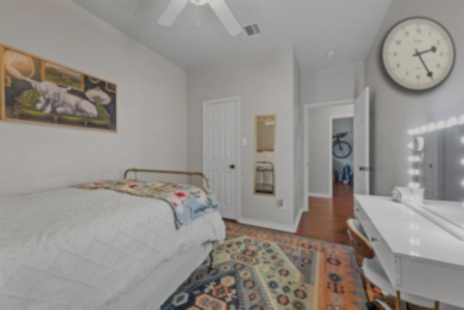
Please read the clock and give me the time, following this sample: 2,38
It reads 2,25
